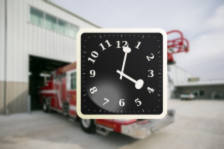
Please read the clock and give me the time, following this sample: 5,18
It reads 4,02
